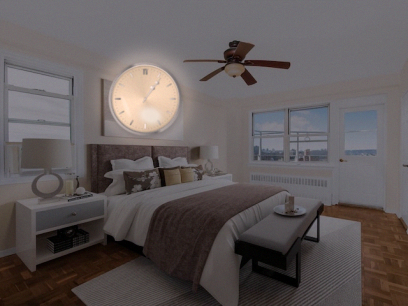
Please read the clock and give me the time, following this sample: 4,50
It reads 1,06
